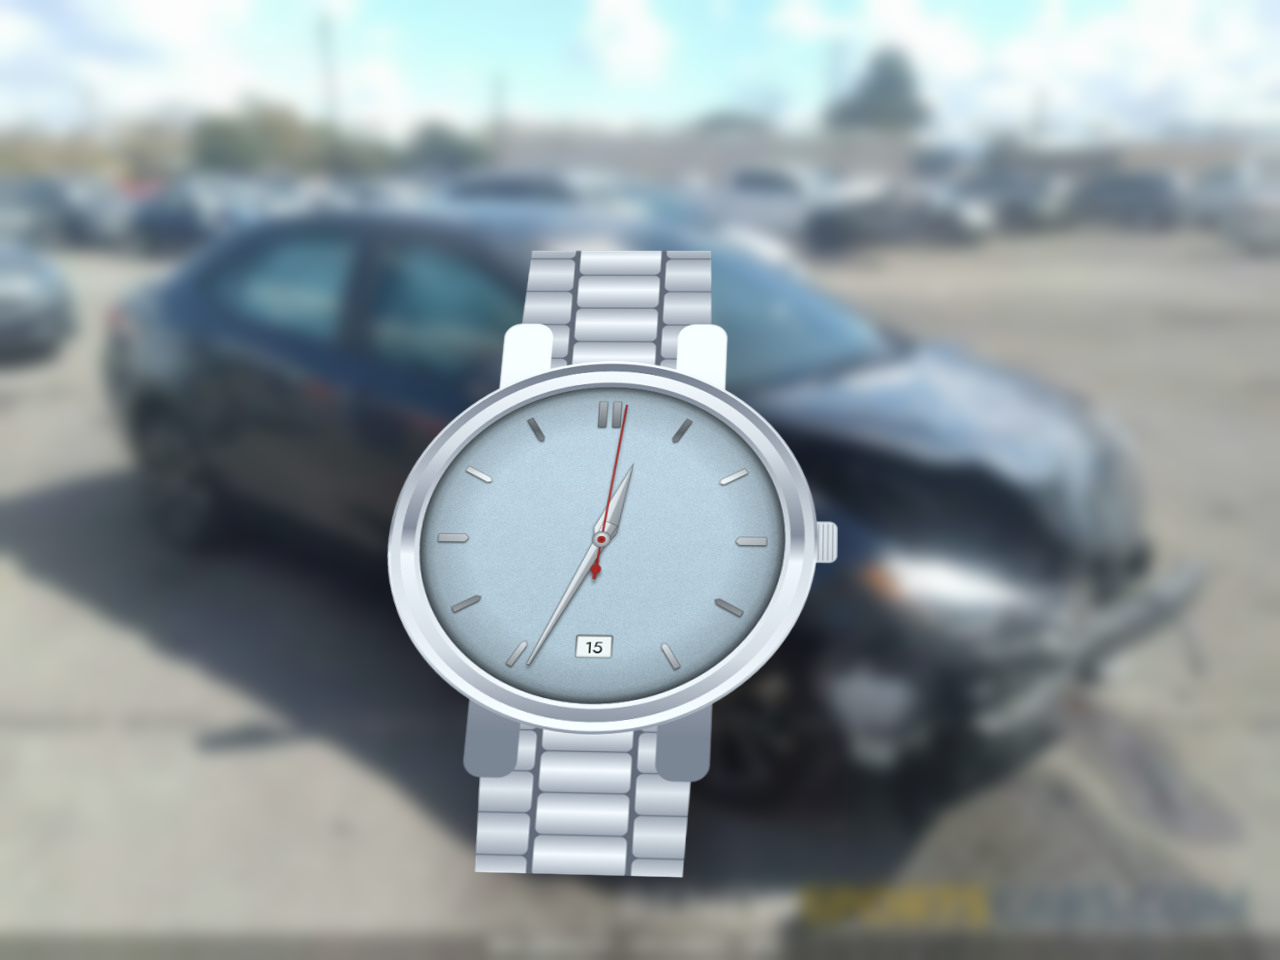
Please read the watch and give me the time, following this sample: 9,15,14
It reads 12,34,01
